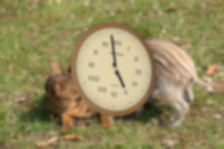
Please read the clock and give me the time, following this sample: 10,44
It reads 4,58
